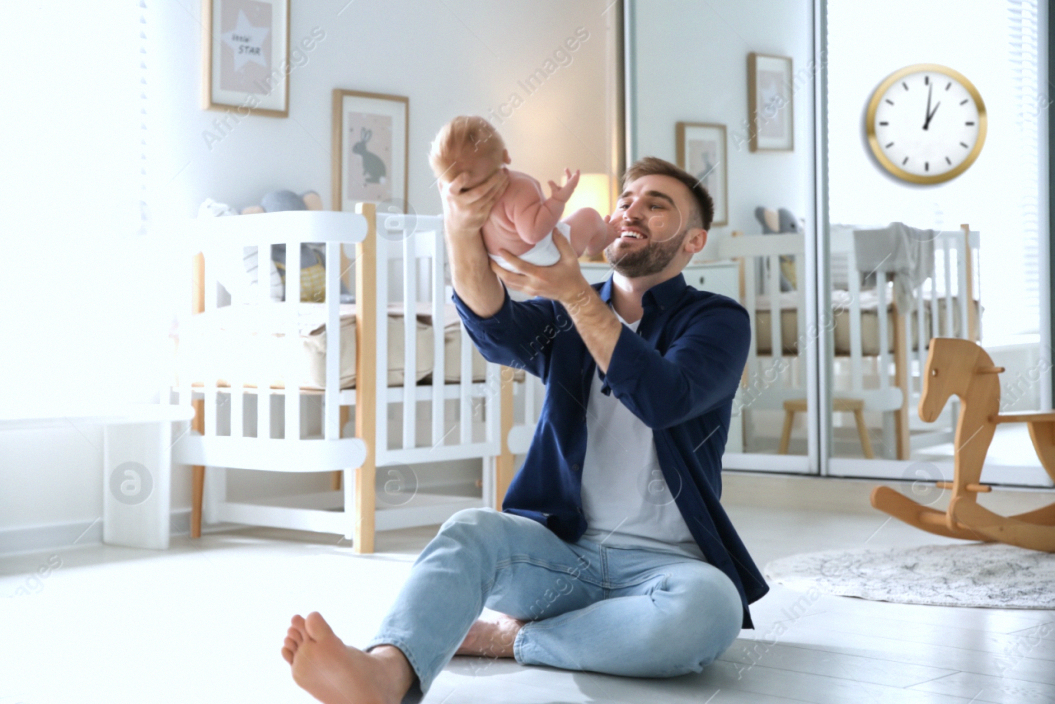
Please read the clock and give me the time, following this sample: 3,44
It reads 1,01
